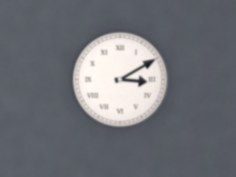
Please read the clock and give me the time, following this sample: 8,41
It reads 3,10
